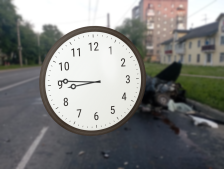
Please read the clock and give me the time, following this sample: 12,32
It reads 8,46
